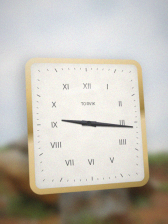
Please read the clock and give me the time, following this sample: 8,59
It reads 9,16
